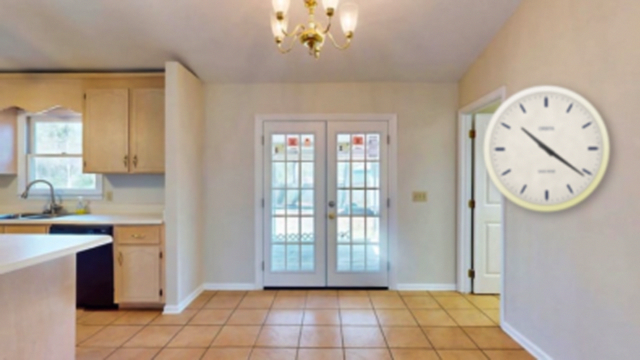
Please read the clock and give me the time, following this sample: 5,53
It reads 10,21
